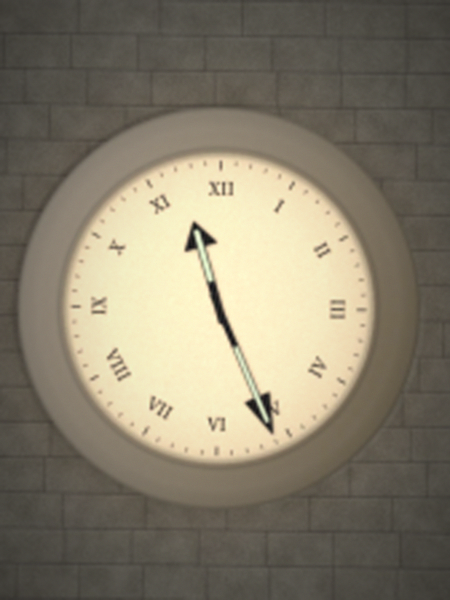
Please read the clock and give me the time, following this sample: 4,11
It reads 11,26
